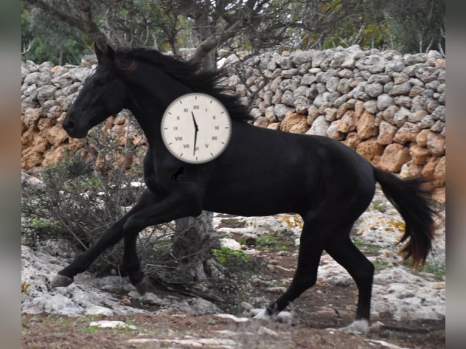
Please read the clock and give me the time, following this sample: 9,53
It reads 11,31
